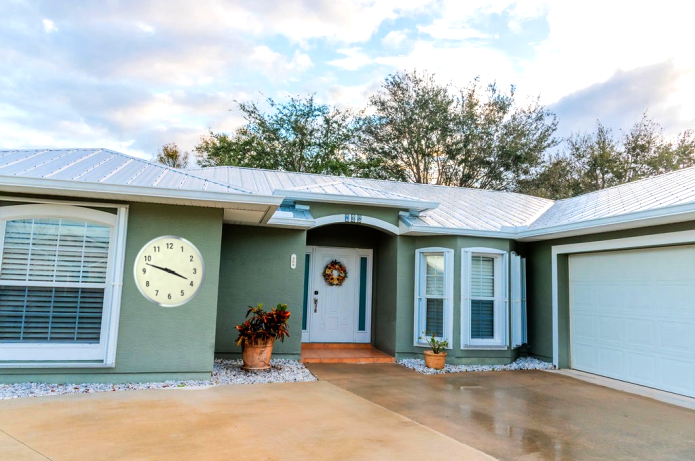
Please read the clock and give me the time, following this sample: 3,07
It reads 3,48
